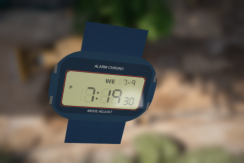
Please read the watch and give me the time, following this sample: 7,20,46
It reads 7,19,30
